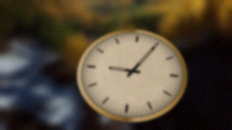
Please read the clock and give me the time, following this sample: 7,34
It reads 9,05
